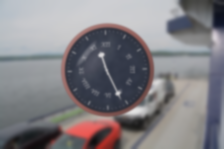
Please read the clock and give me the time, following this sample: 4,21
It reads 11,26
